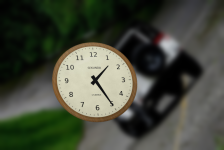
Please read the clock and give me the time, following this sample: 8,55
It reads 1,25
